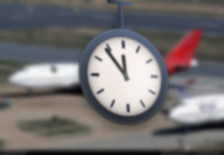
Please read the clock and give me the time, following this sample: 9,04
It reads 11,54
